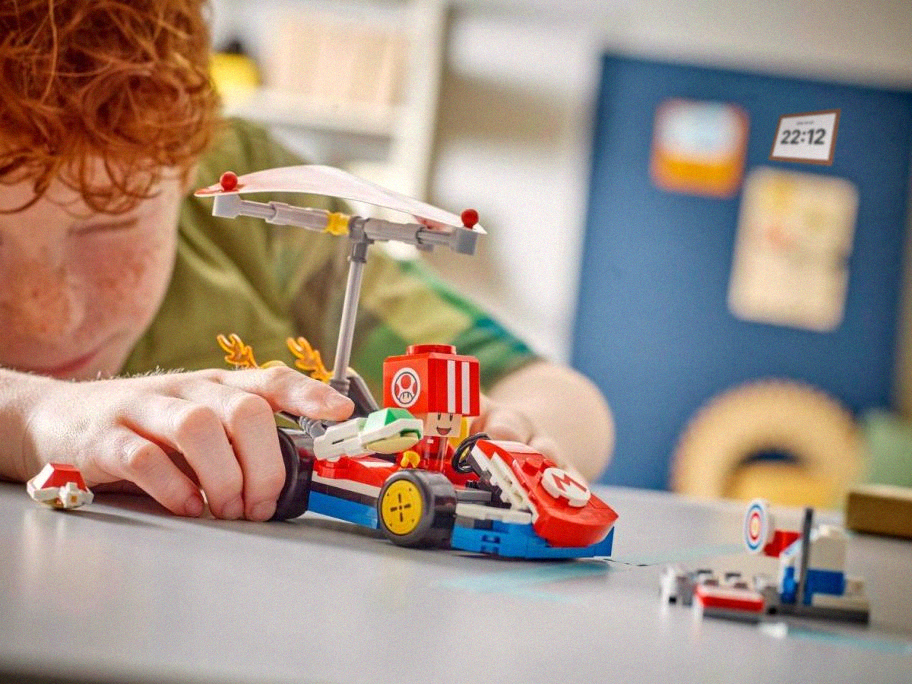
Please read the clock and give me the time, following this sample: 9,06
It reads 22,12
